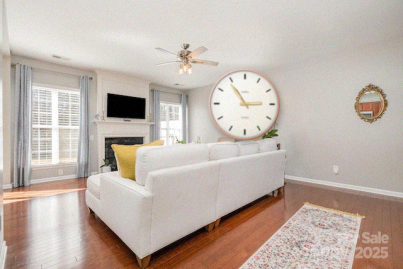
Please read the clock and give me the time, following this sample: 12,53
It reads 2,54
